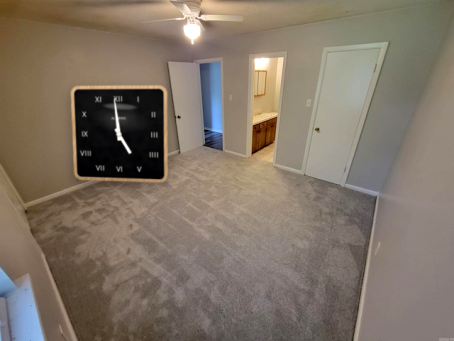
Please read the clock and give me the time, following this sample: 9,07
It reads 4,59
